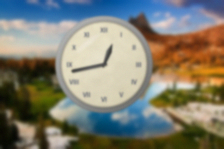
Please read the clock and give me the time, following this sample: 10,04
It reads 12,43
